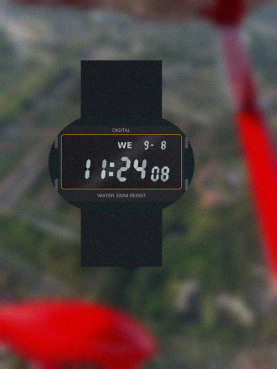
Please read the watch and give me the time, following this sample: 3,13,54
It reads 11,24,08
